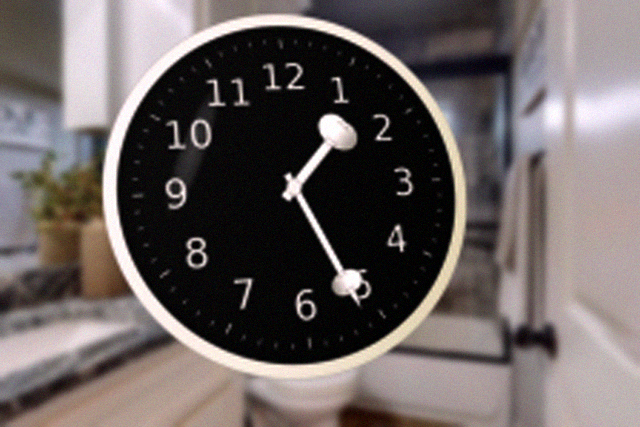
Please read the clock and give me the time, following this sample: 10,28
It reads 1,26
